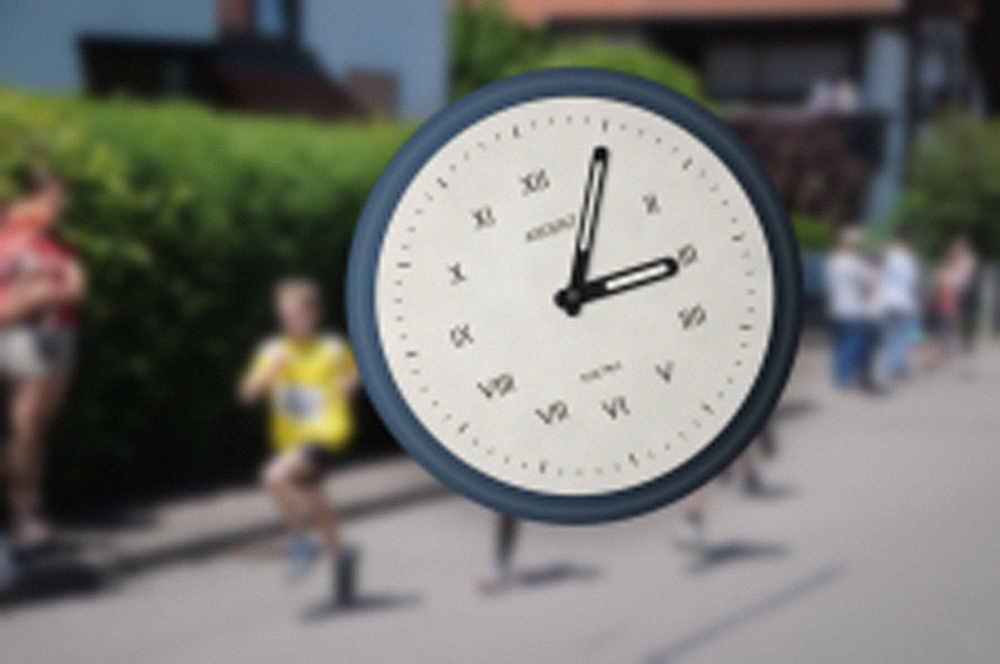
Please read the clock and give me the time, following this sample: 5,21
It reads 3,05
